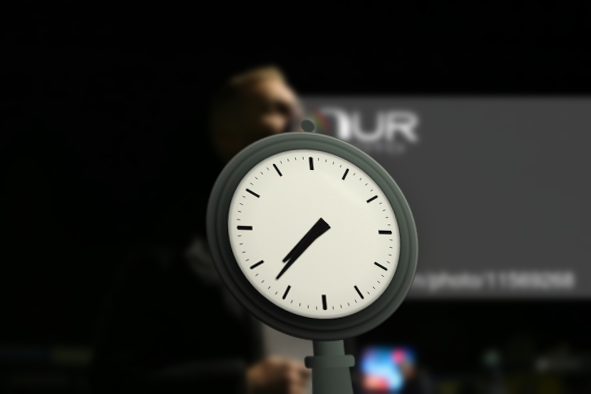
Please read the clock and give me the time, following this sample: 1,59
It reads 7,37
